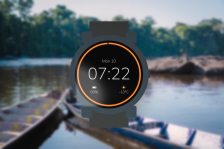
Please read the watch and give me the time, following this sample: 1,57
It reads 7,22
